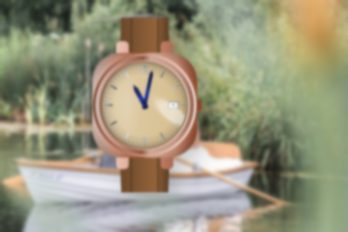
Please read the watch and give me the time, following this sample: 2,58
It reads 11,02
